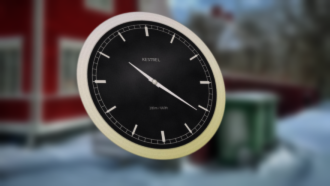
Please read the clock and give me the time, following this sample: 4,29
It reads 10,21
